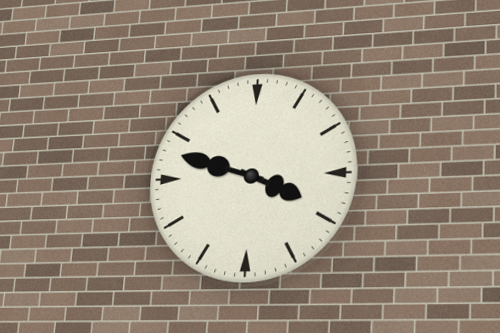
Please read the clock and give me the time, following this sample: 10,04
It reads 3,48
